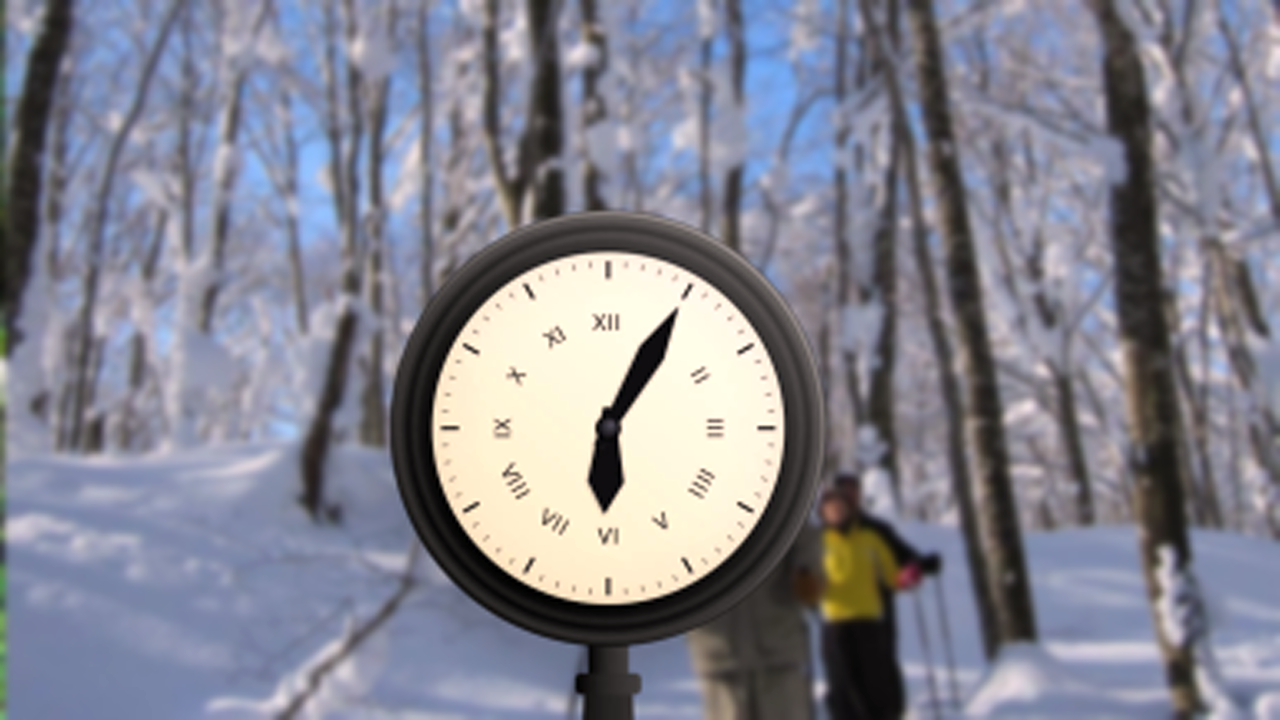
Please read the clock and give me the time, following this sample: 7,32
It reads 6,05
